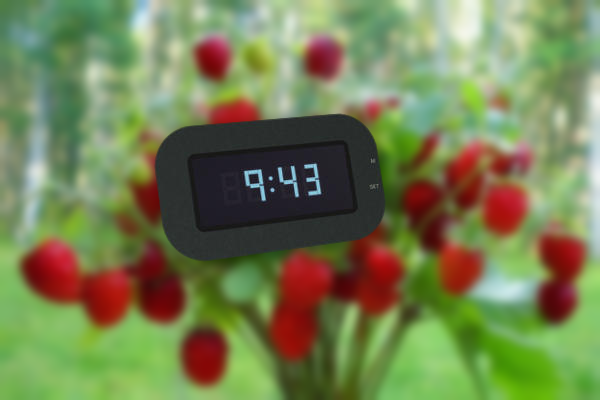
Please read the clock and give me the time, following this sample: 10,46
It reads 9,43
